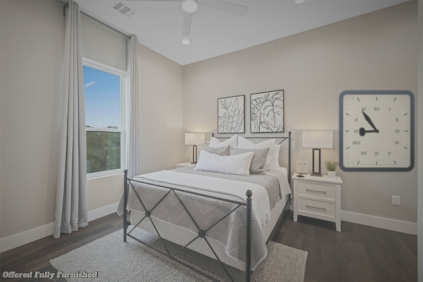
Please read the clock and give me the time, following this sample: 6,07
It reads 8,54
